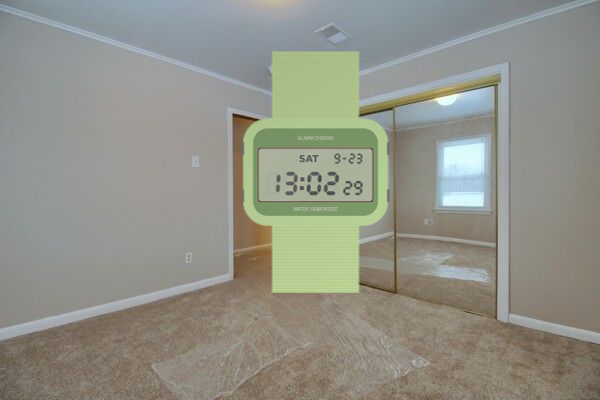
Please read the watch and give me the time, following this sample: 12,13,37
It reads 13,02,29
